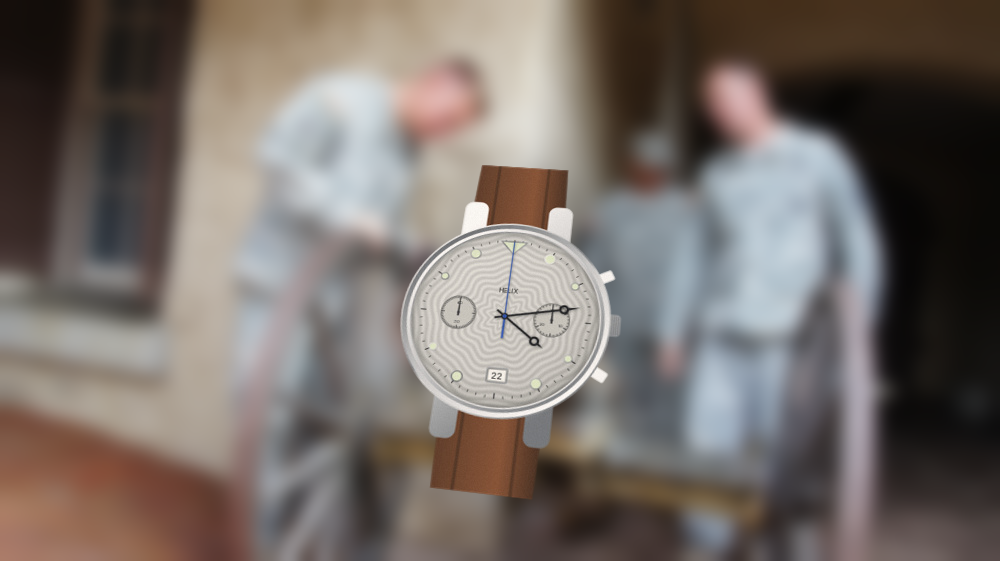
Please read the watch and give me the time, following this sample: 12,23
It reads 4,13
